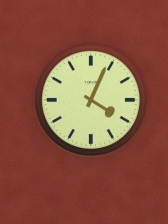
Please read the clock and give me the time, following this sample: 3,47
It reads 4,04
